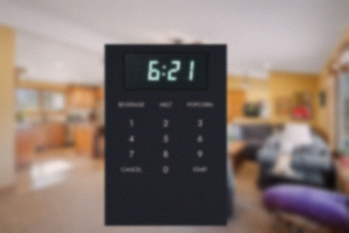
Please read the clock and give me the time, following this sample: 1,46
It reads 6,21
